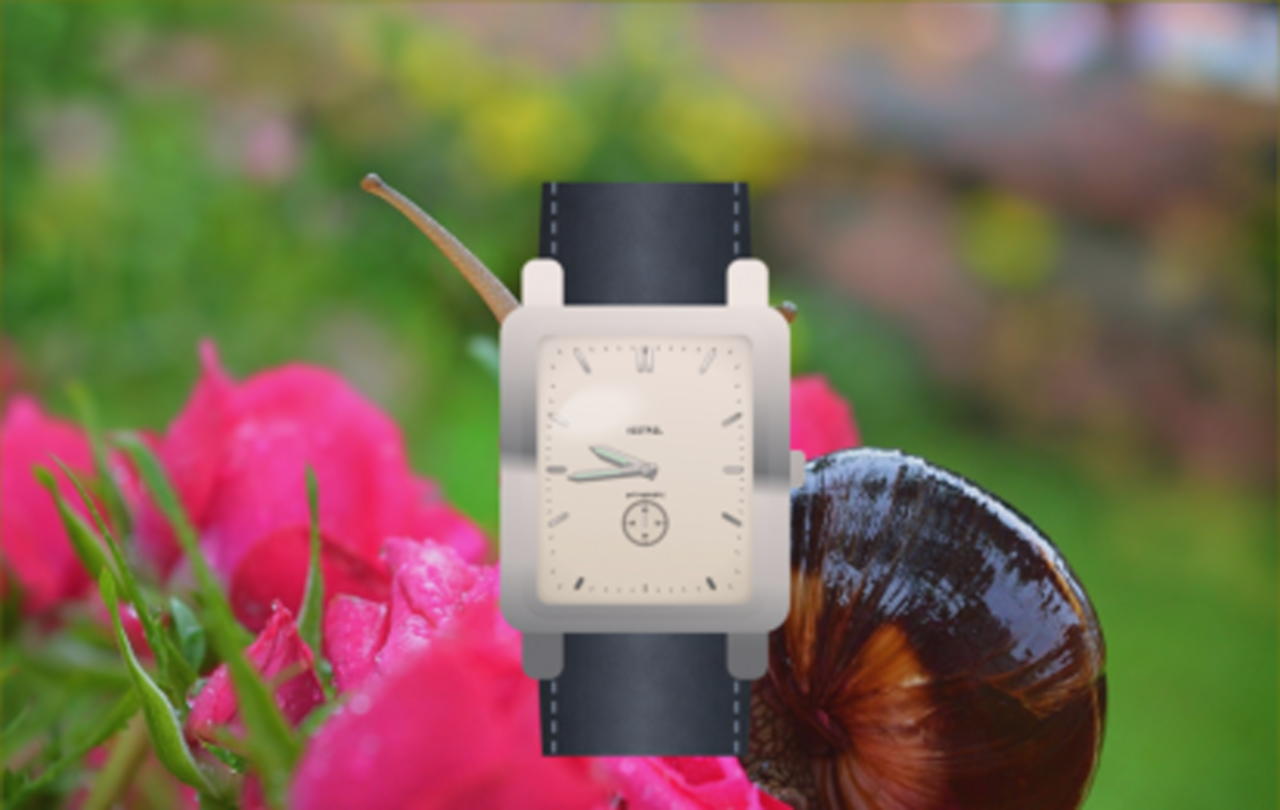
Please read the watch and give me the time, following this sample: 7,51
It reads 9,44
